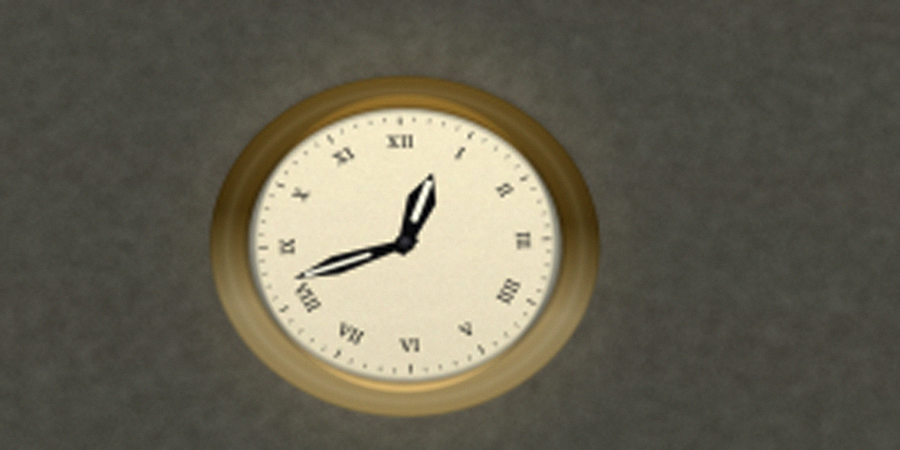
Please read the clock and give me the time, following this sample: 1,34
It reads 12,42
